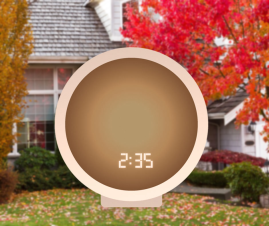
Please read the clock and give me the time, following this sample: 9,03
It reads 2,35
